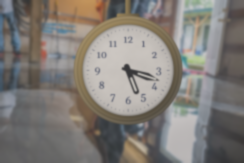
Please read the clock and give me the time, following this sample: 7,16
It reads 5,18
